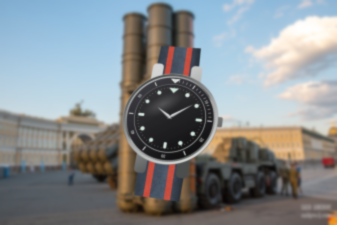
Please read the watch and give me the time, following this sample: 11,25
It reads 10,09
